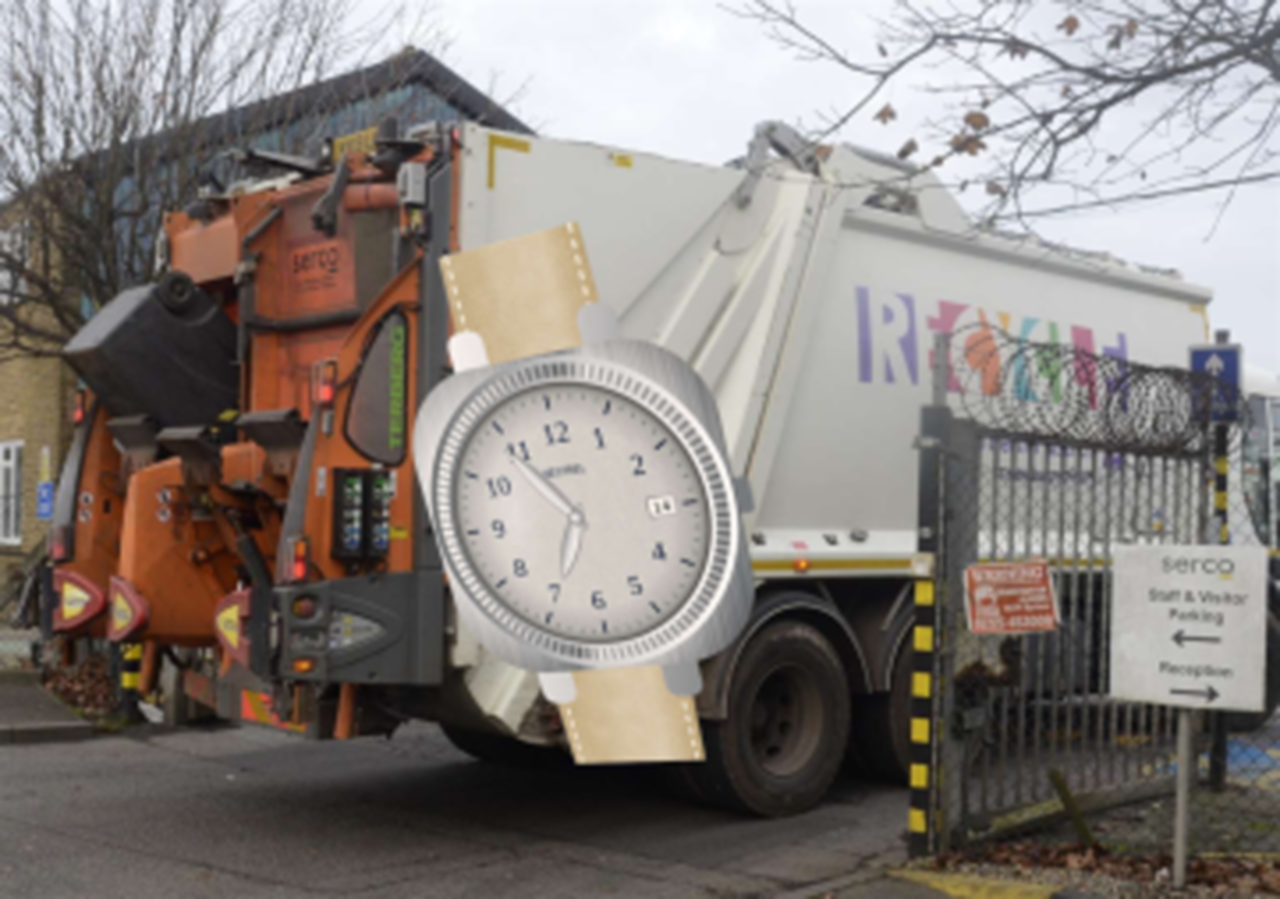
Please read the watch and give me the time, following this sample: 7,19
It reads 6,54
